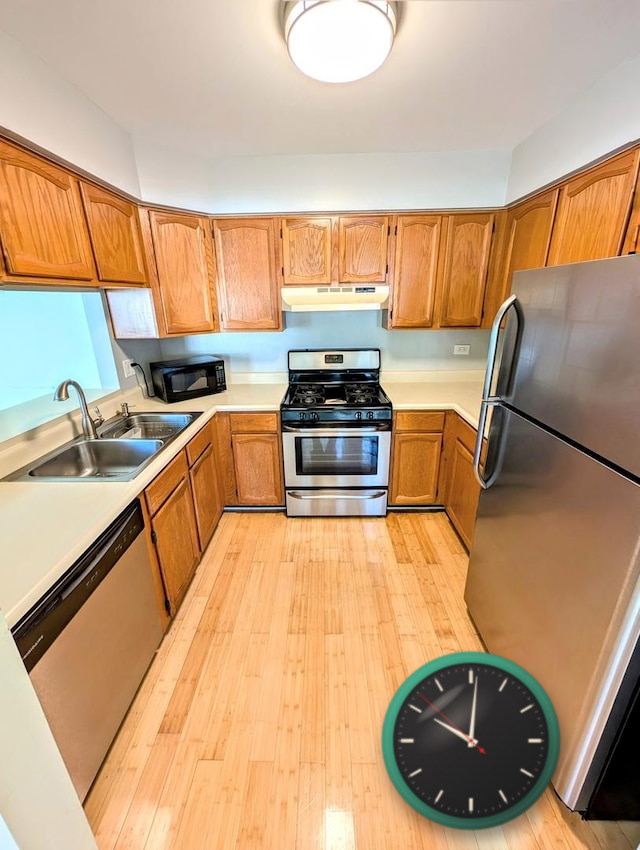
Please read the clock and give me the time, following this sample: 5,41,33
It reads 10,00,52
